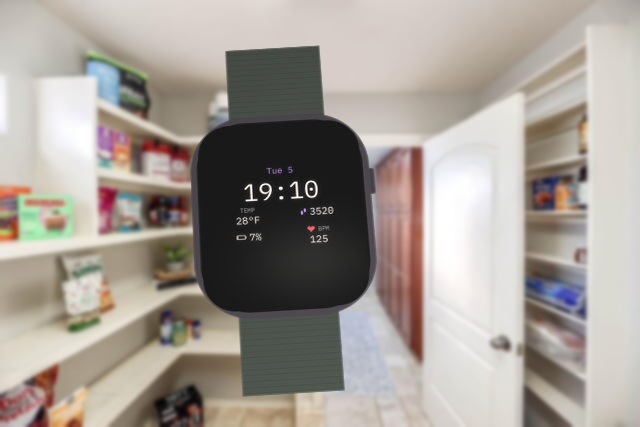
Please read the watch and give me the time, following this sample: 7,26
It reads 19,10
